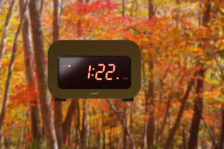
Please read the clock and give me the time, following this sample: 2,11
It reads 1,22
